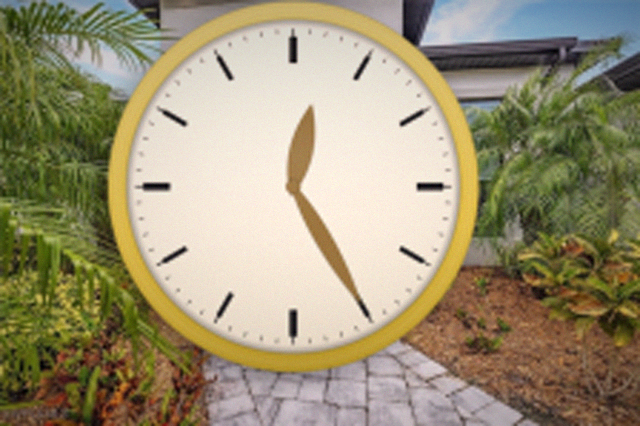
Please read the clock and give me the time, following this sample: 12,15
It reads 12,25
